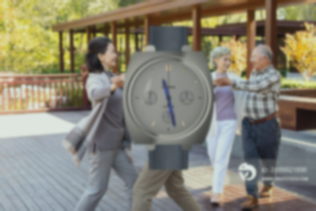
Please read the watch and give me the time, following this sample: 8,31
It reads 11,28
